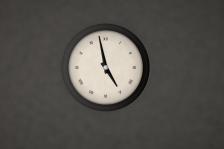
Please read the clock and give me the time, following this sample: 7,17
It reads 4,58
